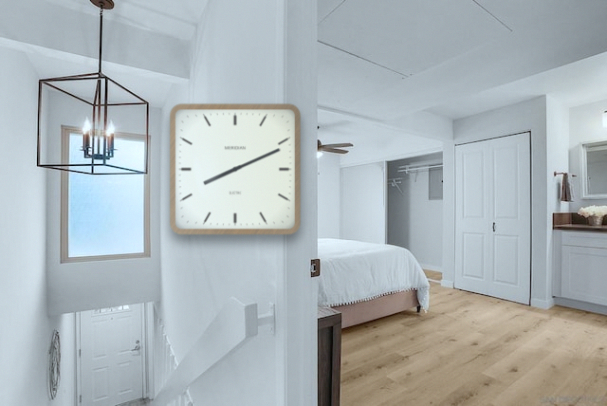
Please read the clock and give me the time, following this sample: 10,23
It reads 8,11
